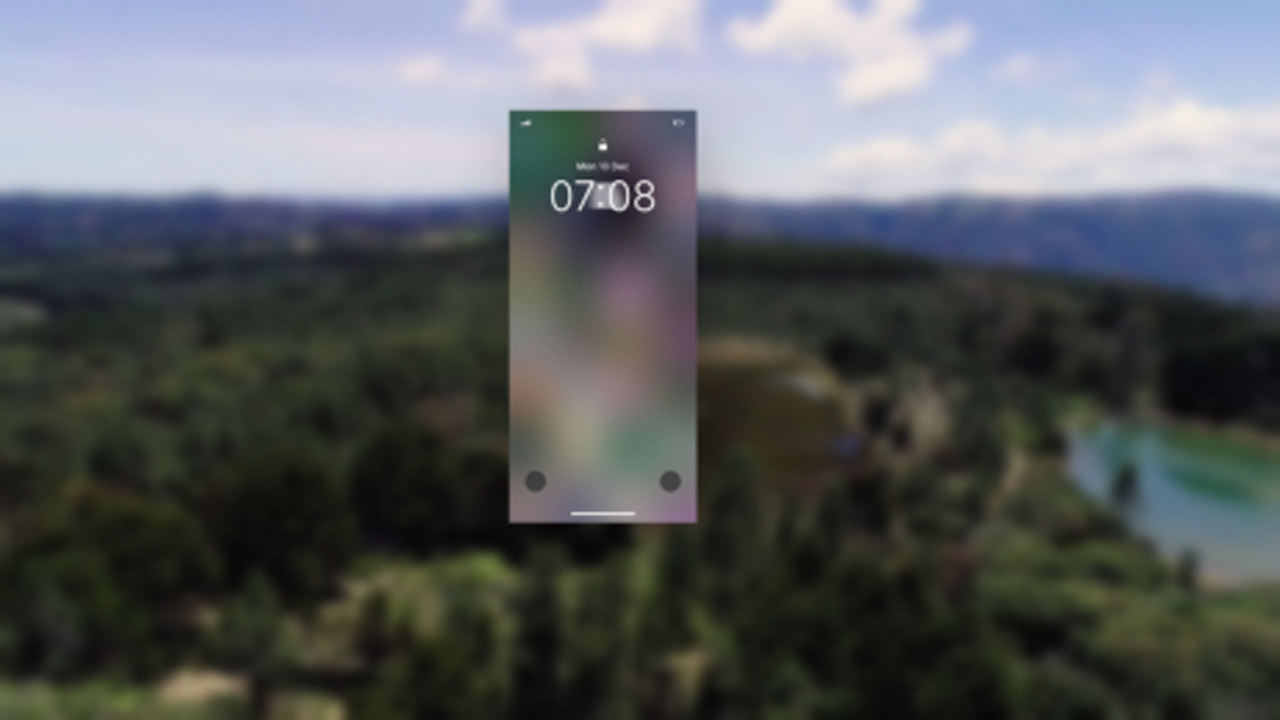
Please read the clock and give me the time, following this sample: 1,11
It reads 7,08
